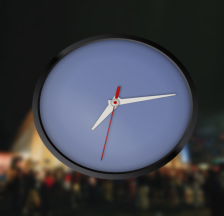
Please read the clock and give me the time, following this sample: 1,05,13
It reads 7,13,32
